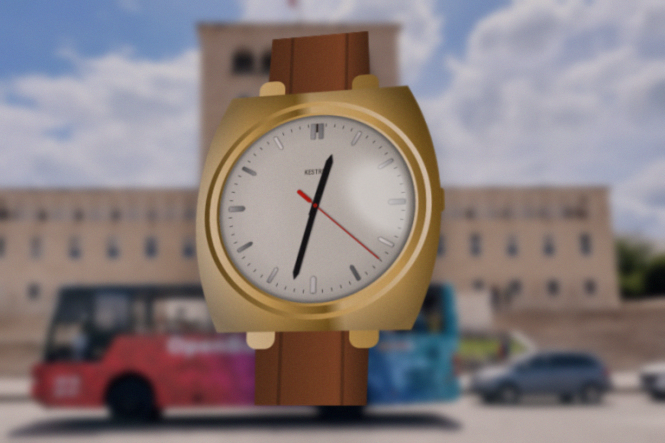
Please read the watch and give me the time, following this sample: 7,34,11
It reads 12,32,22
